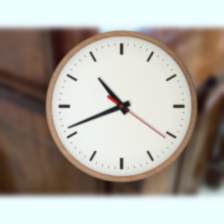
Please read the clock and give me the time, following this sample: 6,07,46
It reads 10,41,21
